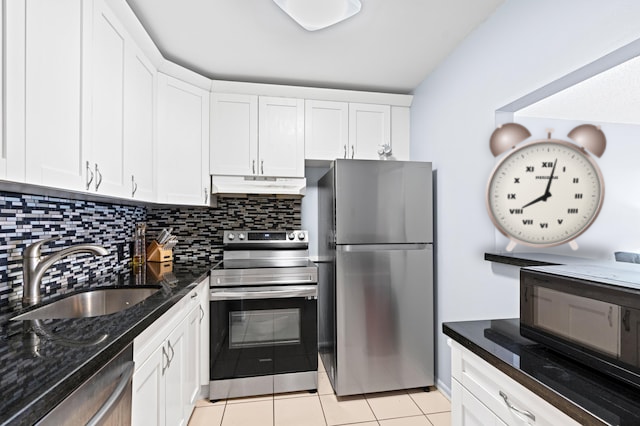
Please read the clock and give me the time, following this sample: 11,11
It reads 8,02
